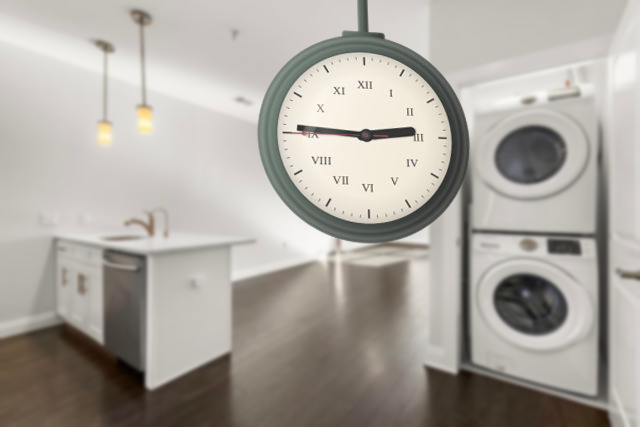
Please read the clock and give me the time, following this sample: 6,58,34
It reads 2,45,45
